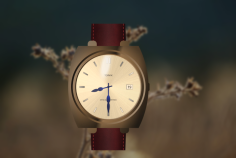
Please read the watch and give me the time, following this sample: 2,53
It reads 8,30
